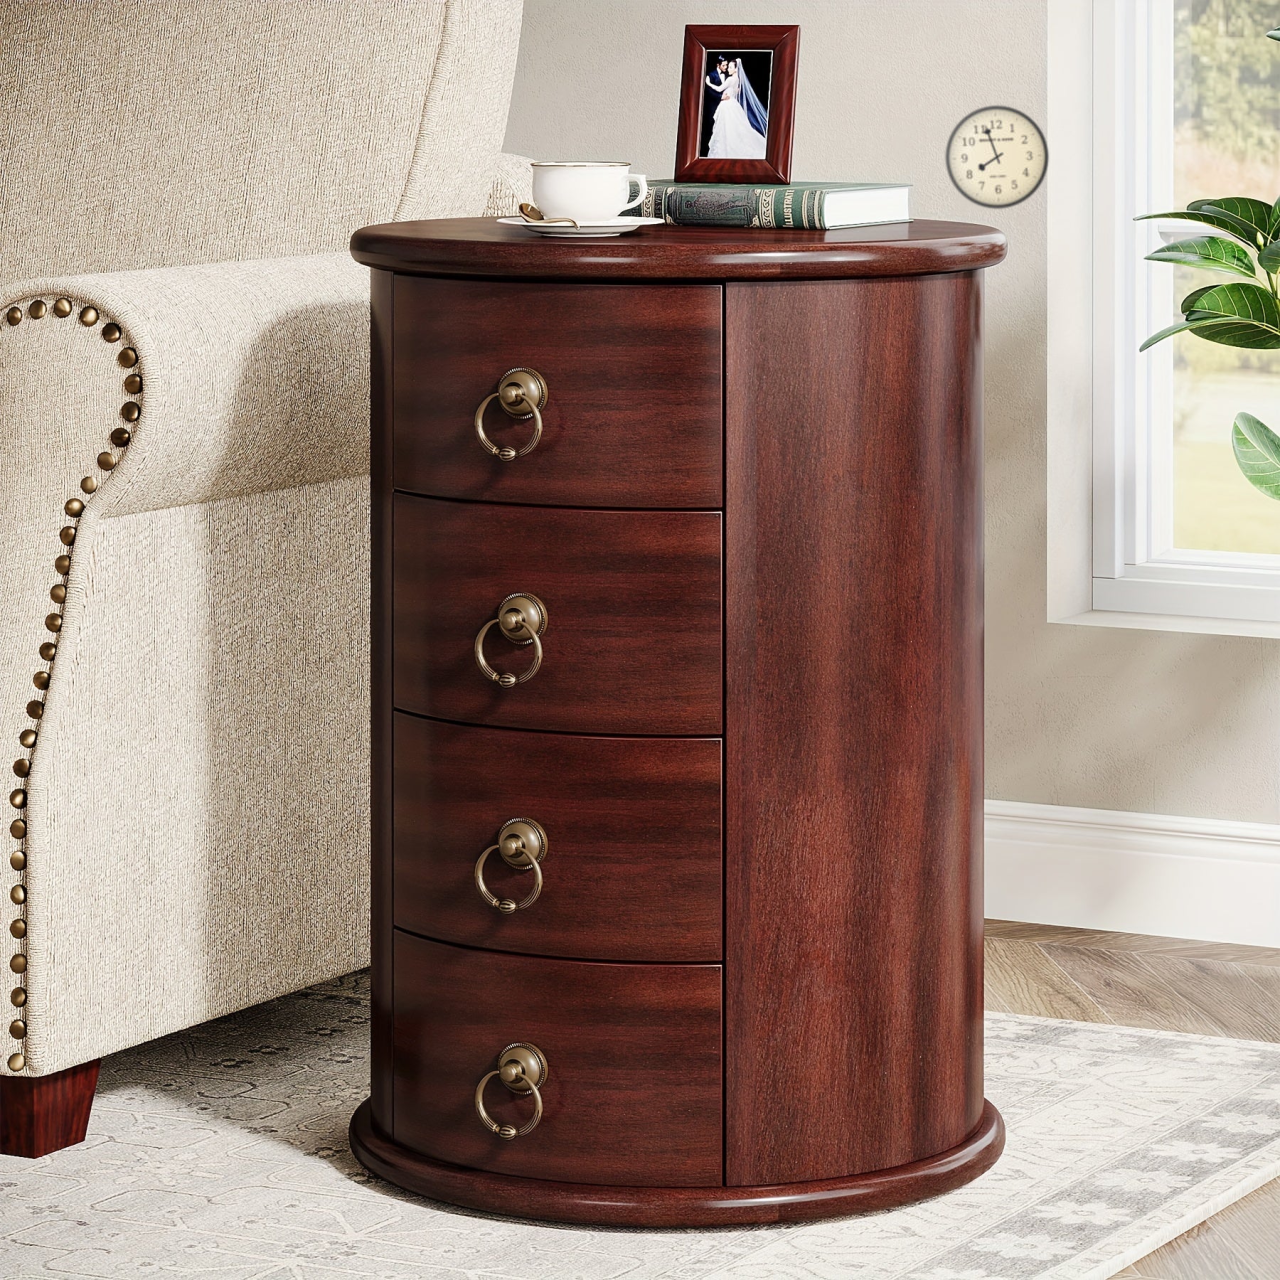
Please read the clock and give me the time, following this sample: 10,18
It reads 7,57
